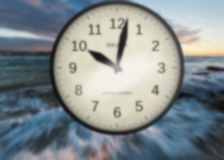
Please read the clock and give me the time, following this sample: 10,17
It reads 10,02
